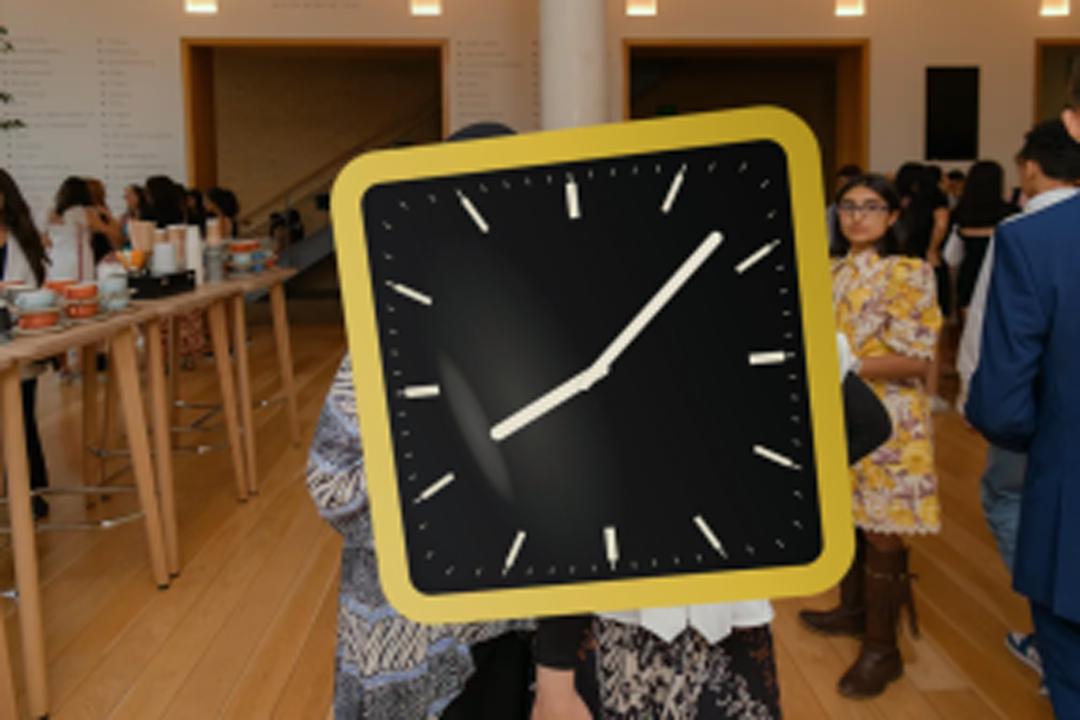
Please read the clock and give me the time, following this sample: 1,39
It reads 8,08
